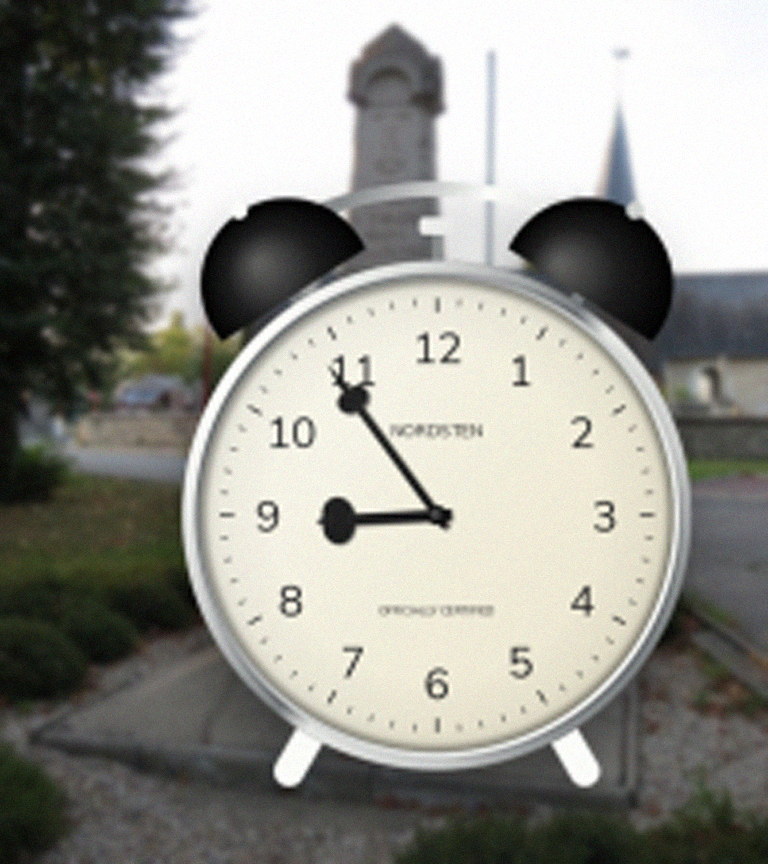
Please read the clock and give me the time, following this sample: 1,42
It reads 8,54
